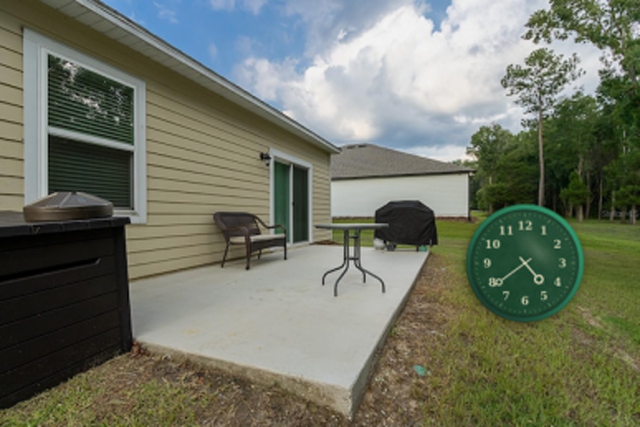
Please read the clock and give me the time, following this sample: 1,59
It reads 4,39
